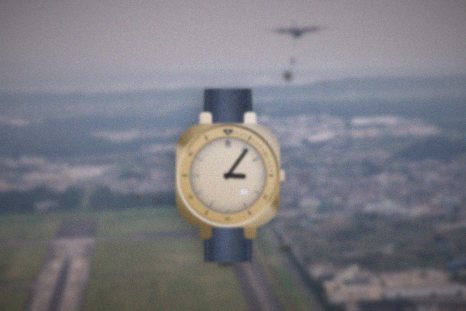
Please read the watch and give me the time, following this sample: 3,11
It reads 3,06
